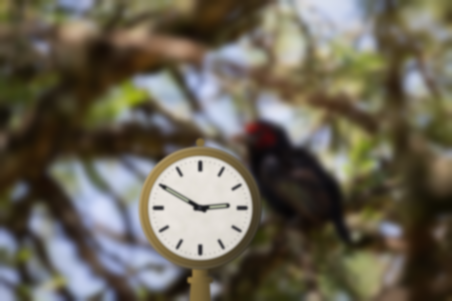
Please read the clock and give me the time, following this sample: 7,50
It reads 2,50
